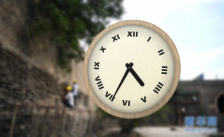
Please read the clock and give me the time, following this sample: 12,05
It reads 4,34
